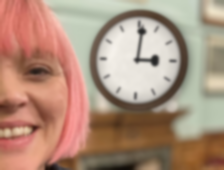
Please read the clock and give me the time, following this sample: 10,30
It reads 3,01
